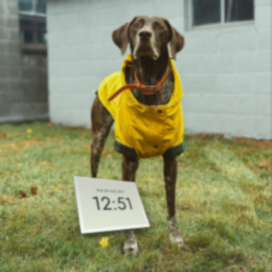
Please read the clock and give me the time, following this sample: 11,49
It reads 12,51
